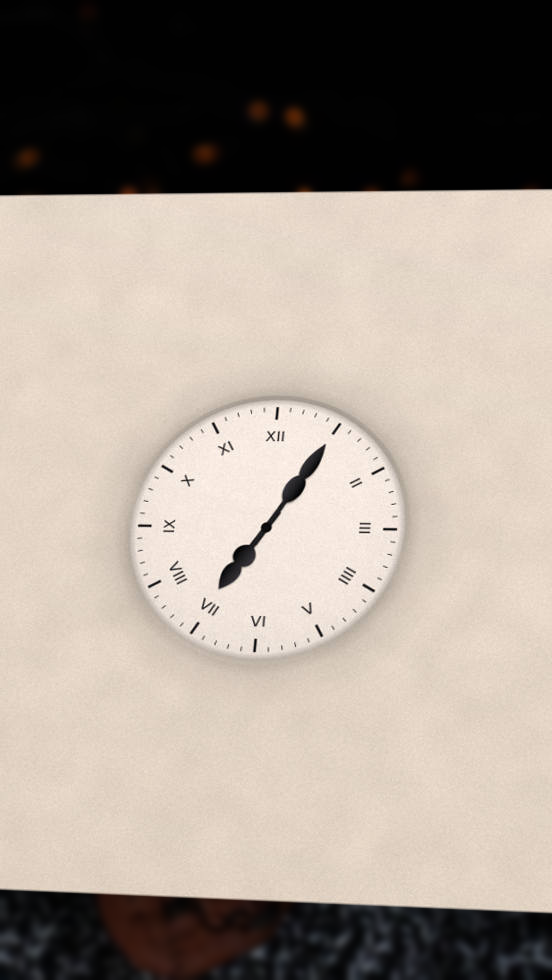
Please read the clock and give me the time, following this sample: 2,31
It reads 7,05
